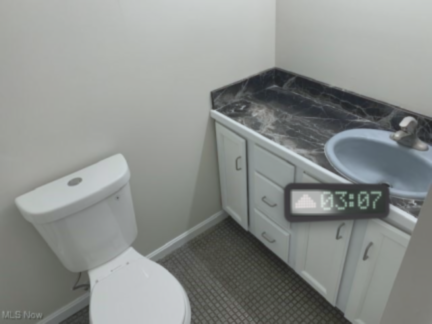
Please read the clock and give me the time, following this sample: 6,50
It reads 3,07
